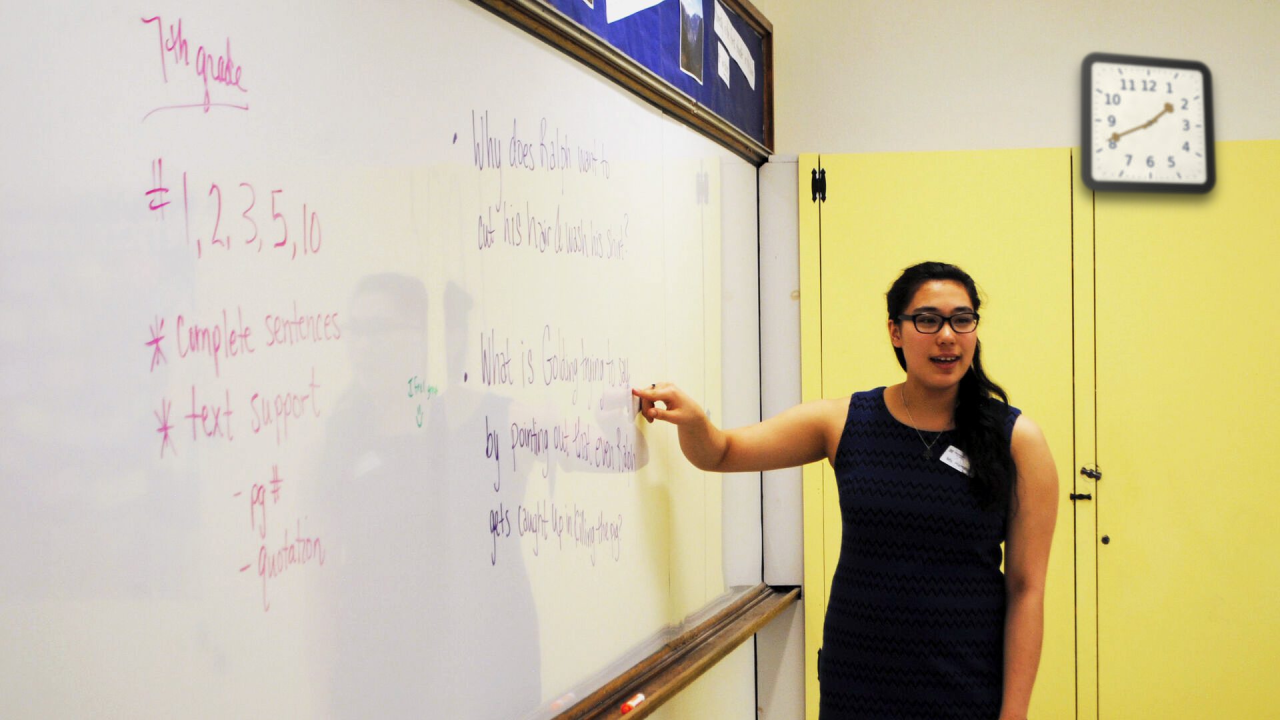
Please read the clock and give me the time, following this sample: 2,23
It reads 1,41
